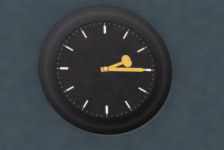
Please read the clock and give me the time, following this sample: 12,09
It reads 2,15
